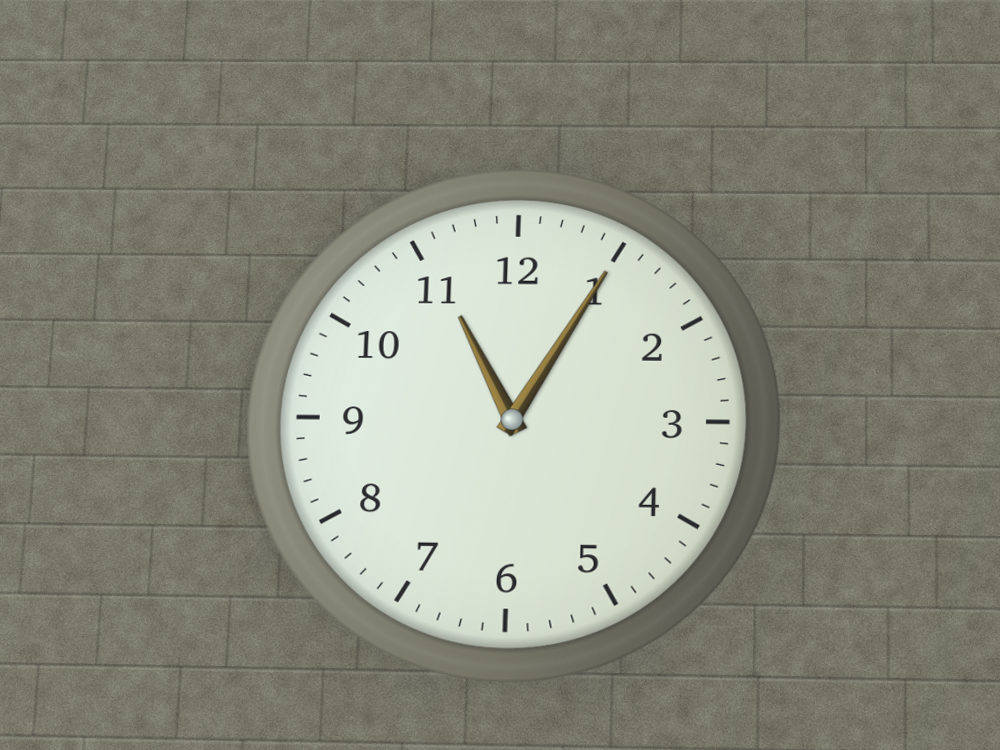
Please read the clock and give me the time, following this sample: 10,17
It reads 11,05
